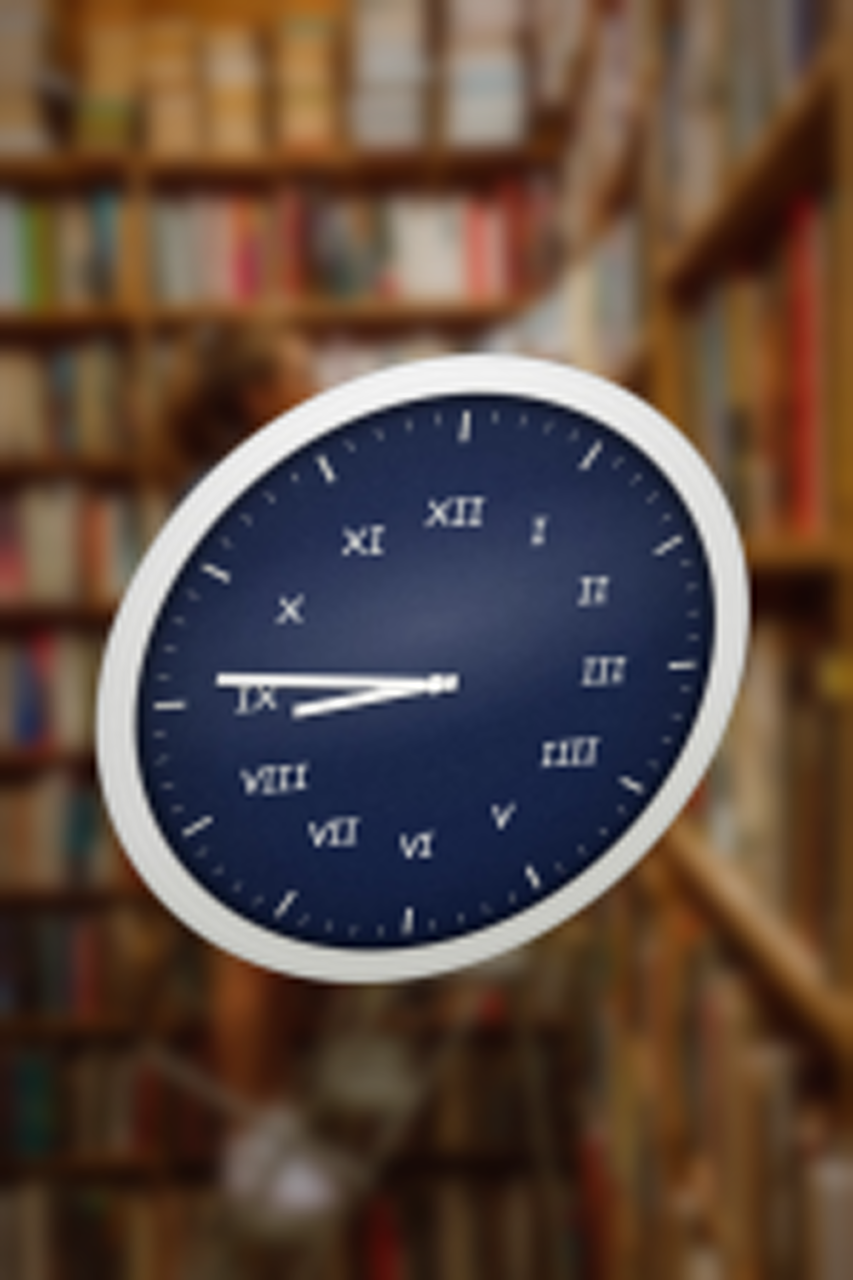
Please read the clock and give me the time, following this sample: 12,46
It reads 8,46
